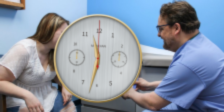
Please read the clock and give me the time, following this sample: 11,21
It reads 11,32
